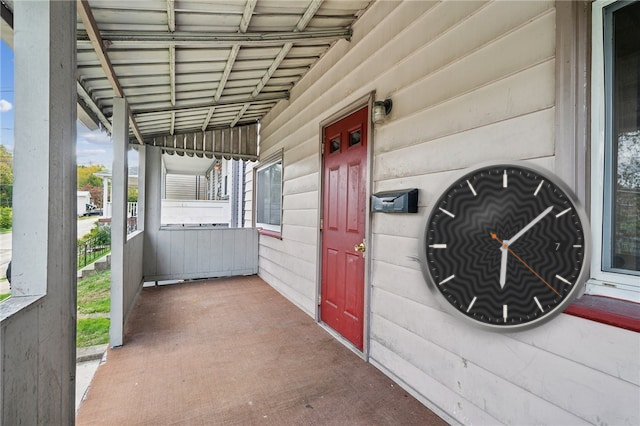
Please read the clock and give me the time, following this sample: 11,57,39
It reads 6,08,22
